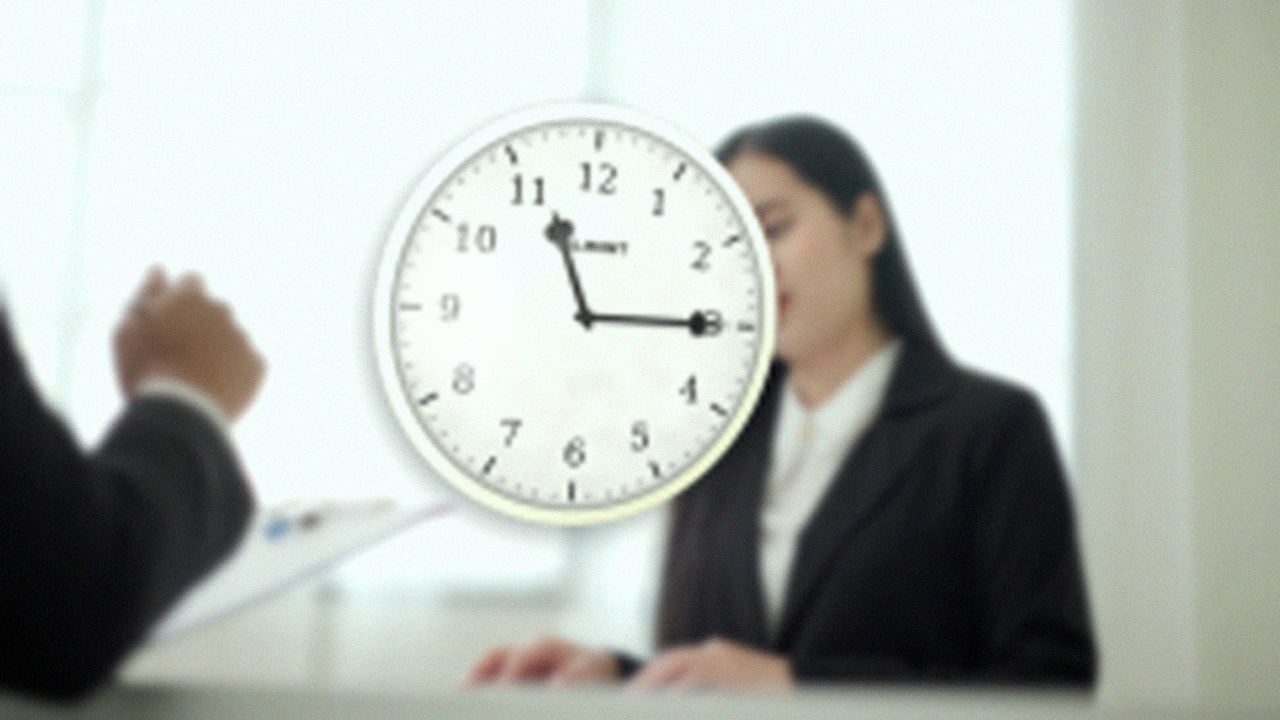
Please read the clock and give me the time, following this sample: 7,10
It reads 11,15
